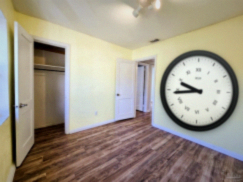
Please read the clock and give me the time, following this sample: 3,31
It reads 9,44
